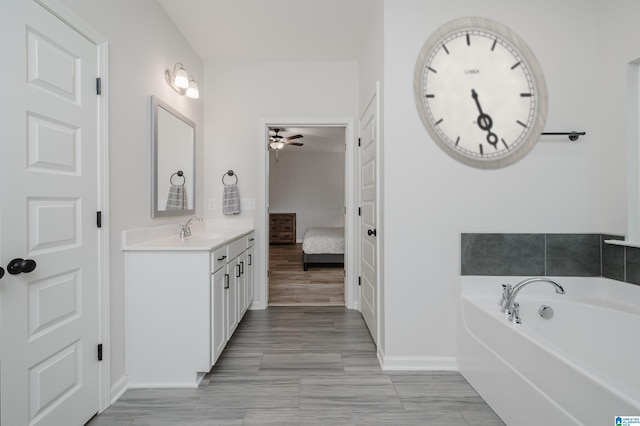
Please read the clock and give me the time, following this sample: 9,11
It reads 5,27
